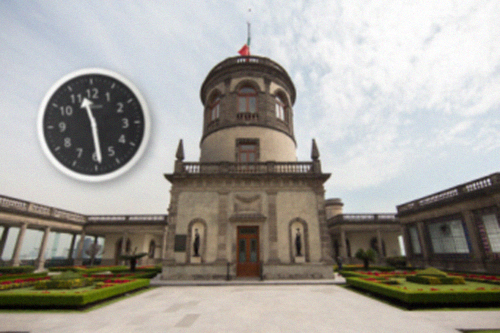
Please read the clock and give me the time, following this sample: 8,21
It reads 11,29
